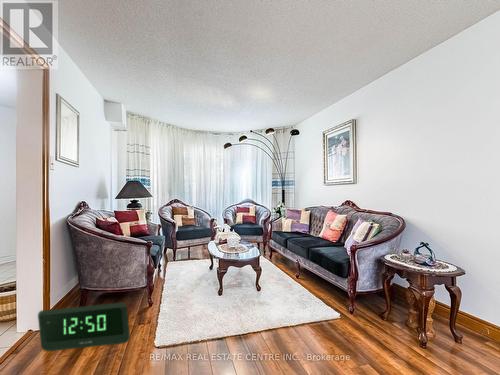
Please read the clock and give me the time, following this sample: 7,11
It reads 12,50
